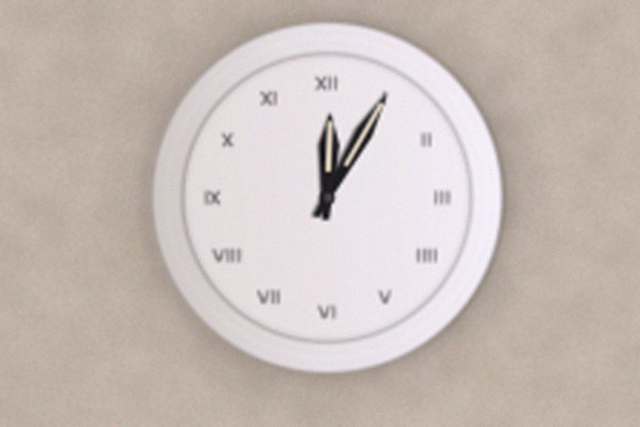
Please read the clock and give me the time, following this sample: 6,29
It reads 12,05
